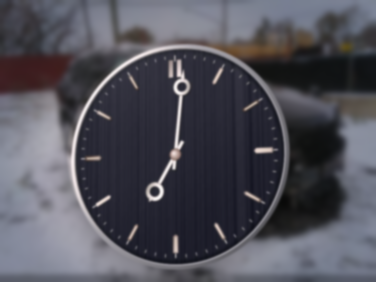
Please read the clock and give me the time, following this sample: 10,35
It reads 7,01
